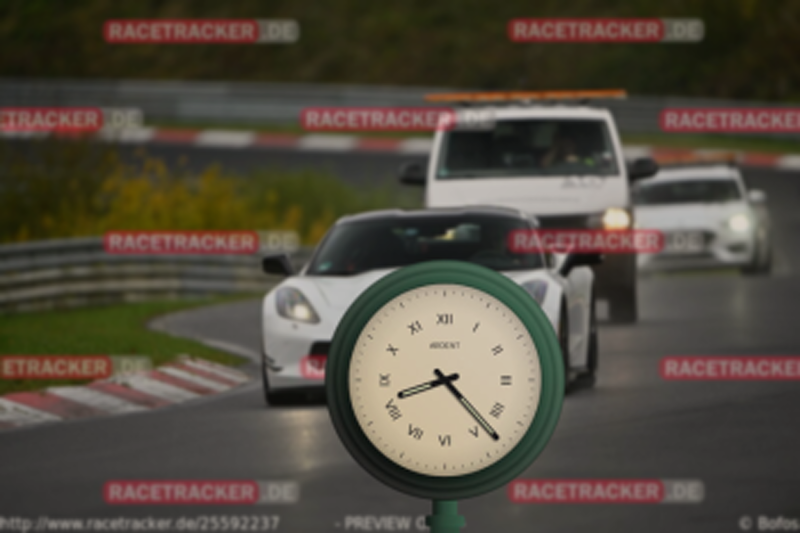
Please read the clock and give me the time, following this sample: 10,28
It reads 8,23
